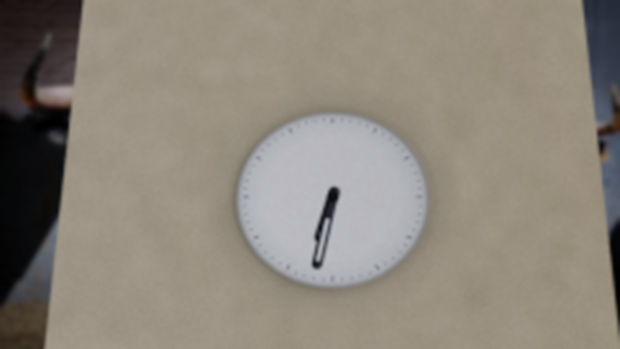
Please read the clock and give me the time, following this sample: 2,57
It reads 6,32
